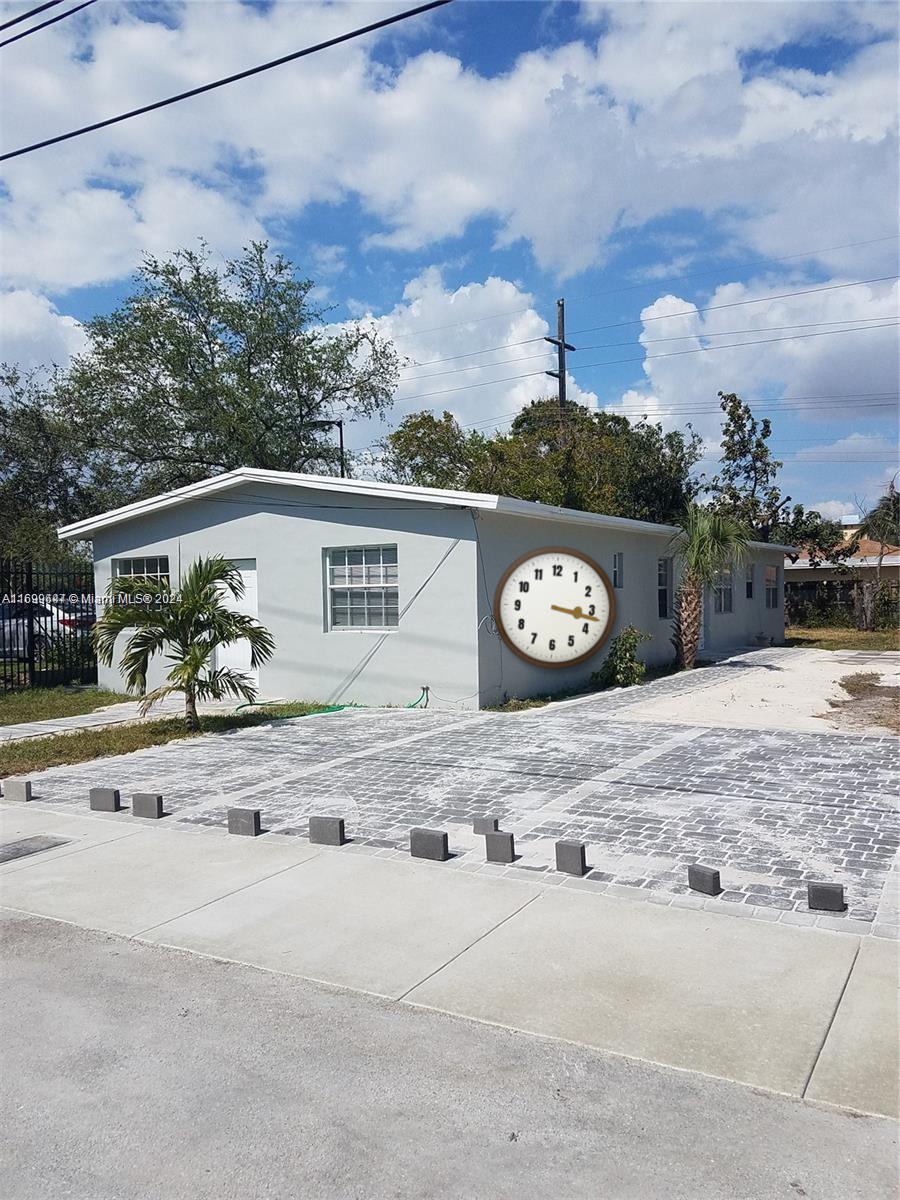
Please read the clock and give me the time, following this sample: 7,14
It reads 3,17
